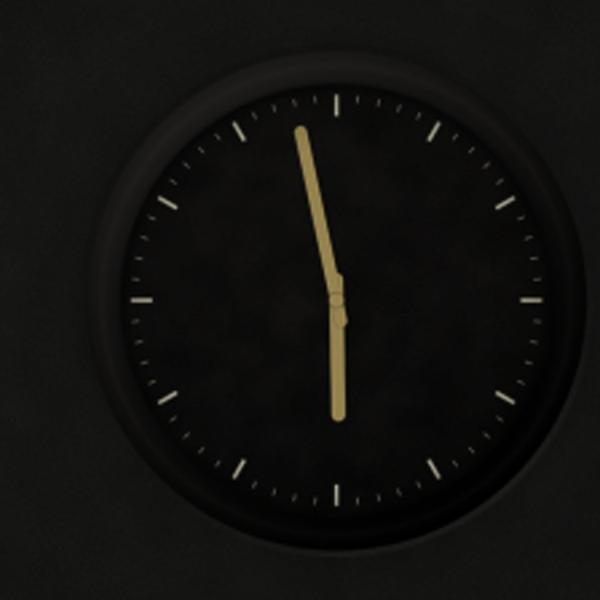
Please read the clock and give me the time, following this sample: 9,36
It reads 5,58
